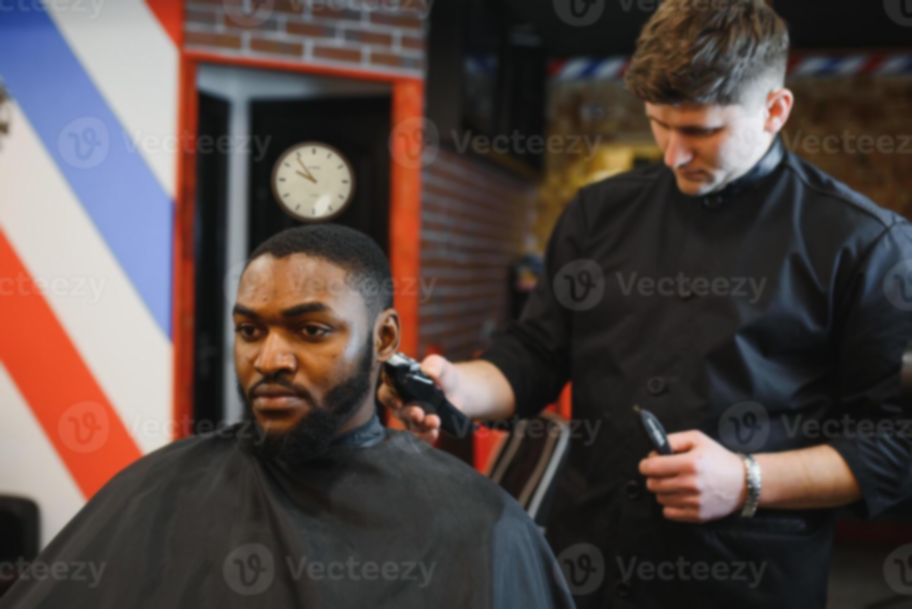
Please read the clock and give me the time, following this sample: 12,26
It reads 9,54
